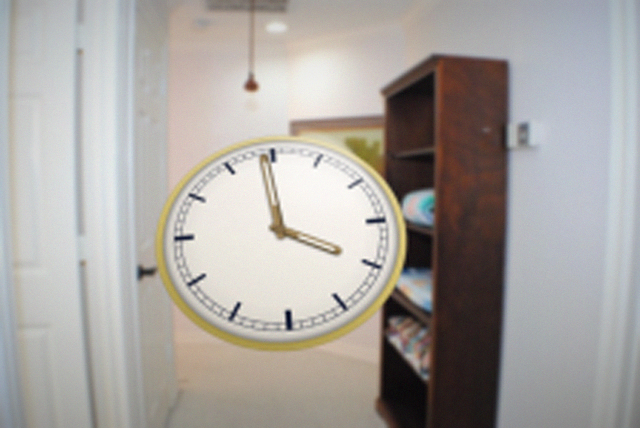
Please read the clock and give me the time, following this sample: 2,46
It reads 3,59
